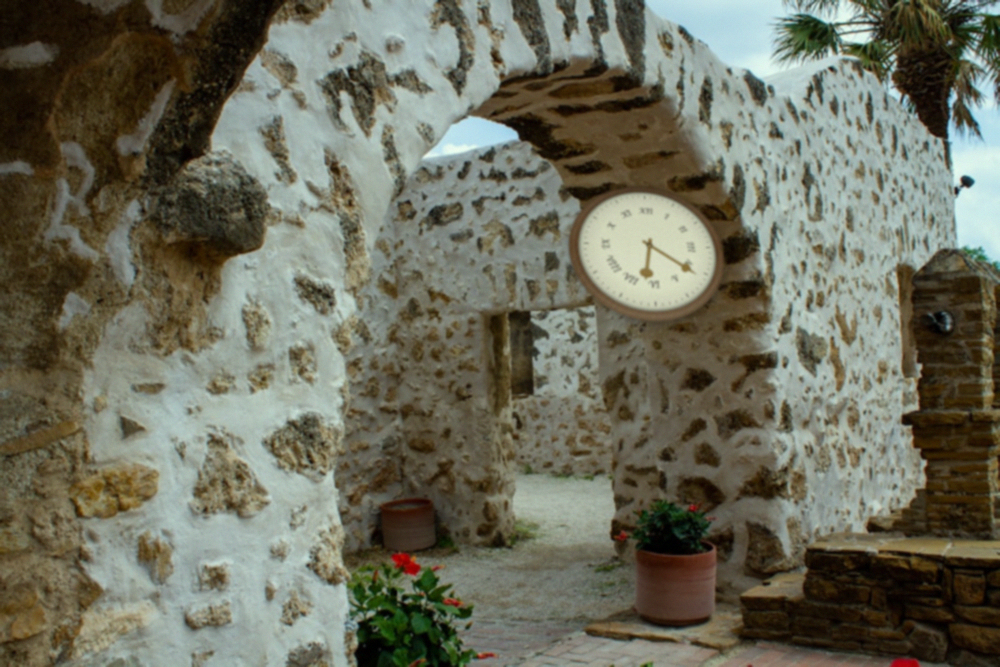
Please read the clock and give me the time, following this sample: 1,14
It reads 6,21
